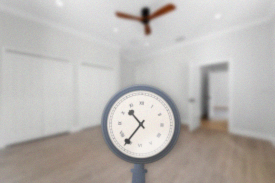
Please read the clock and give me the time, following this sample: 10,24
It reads 10,36
